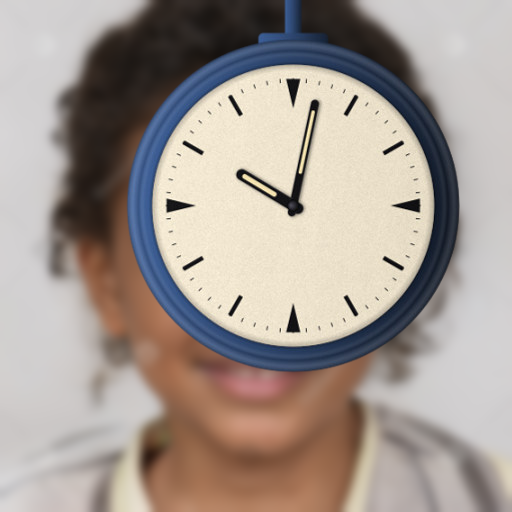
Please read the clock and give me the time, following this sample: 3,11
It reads 10,02
